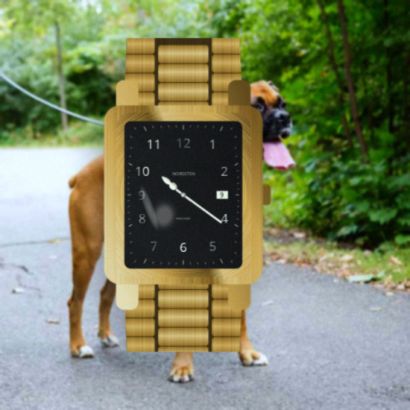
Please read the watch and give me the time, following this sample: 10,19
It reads 10,21
